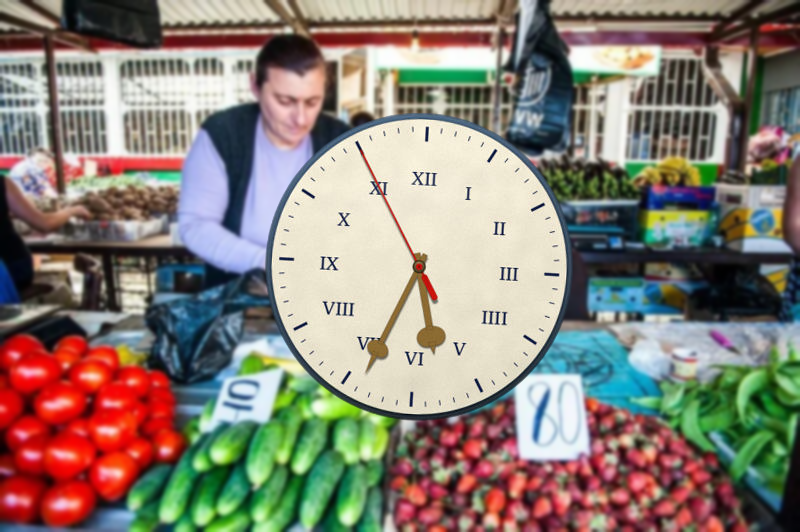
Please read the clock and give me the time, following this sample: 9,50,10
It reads 5,33,55
